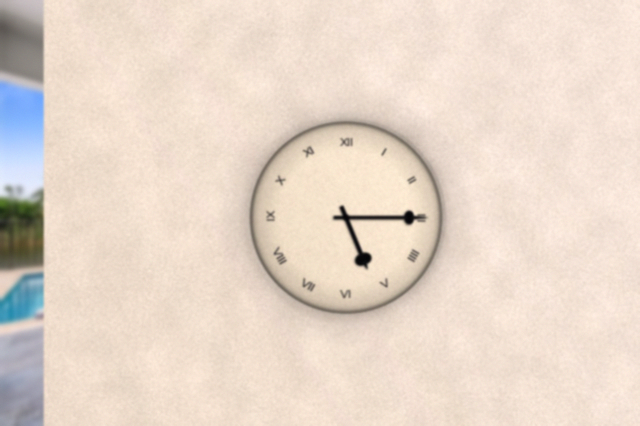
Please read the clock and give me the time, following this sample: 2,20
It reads 5,15
